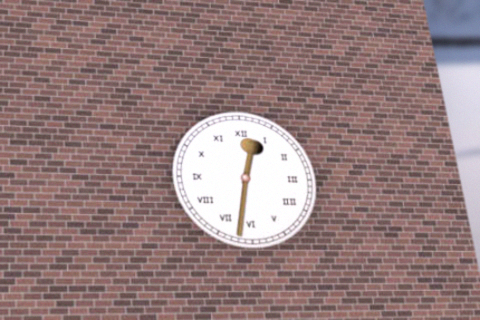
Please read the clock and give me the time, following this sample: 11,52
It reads 12,32
